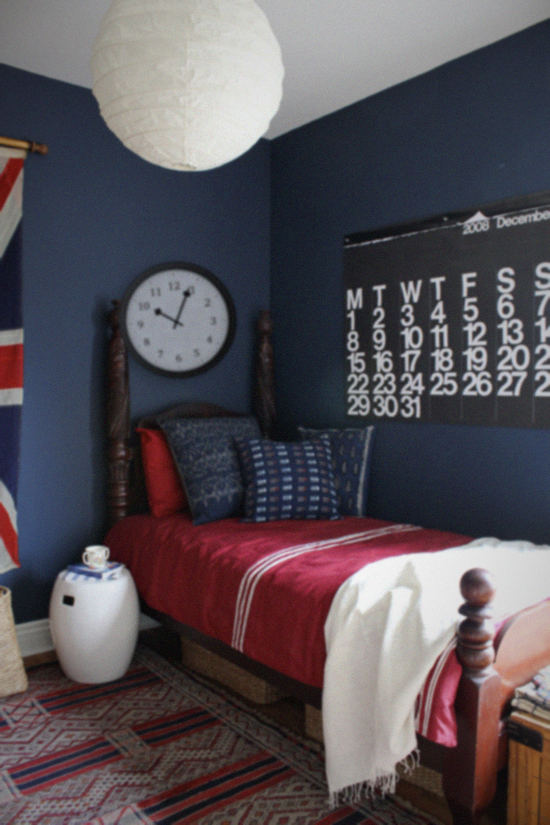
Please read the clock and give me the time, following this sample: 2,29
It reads 10,04
